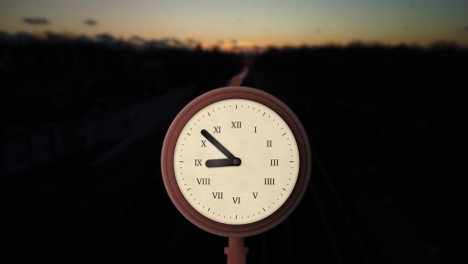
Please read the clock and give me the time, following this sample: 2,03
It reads 8,52
